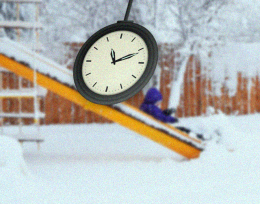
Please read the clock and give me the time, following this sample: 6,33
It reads 11,11
